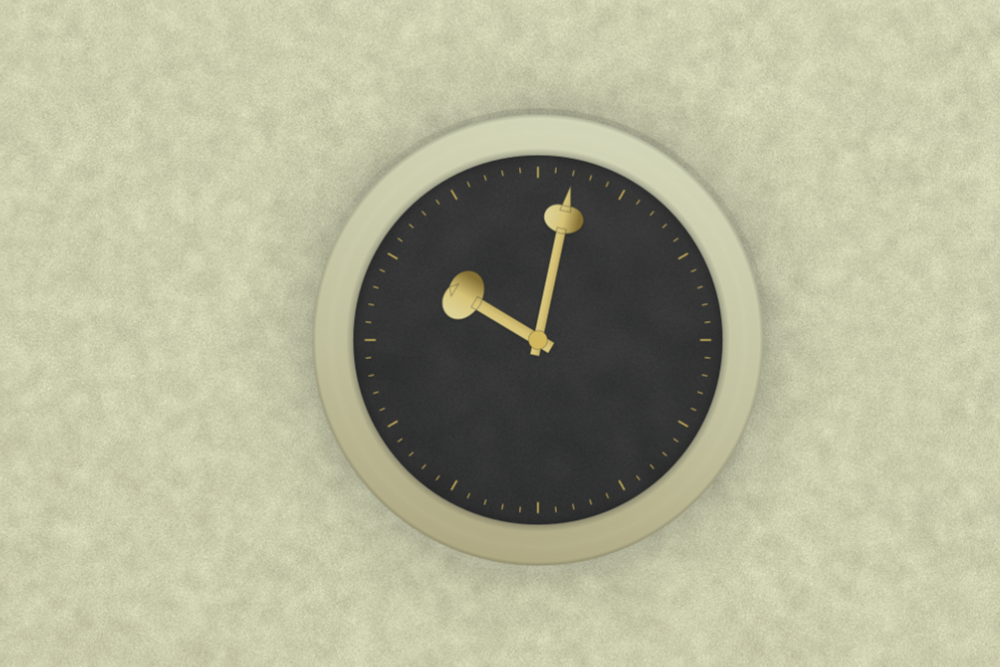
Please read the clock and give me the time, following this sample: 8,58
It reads 10,02
